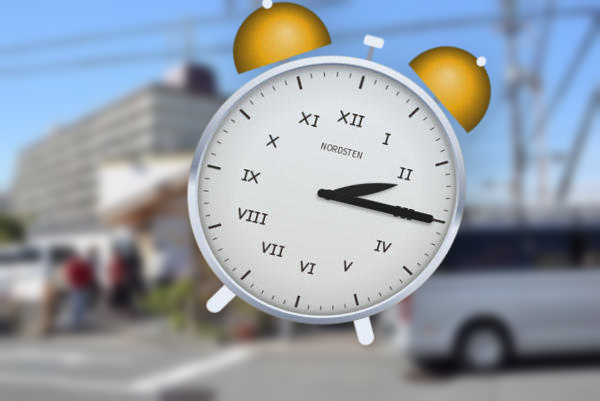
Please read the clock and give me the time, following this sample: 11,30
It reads 2,15
